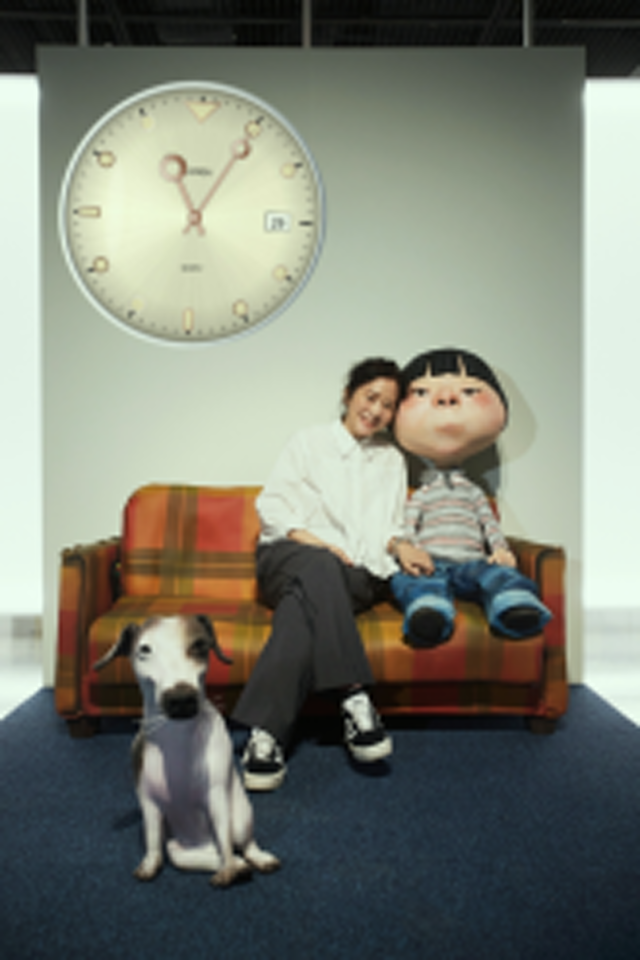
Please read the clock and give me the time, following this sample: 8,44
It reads 11,05
